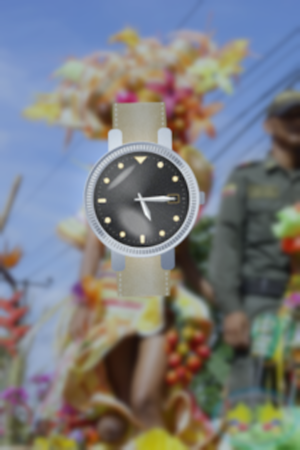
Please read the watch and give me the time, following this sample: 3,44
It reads 5,15
